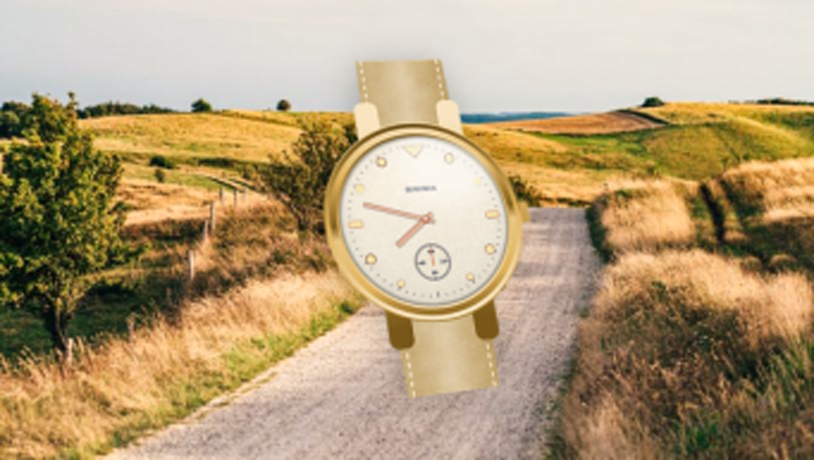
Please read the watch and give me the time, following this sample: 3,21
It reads 7,48
